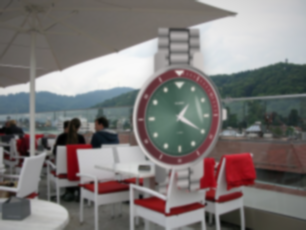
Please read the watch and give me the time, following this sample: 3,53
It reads 1,20
